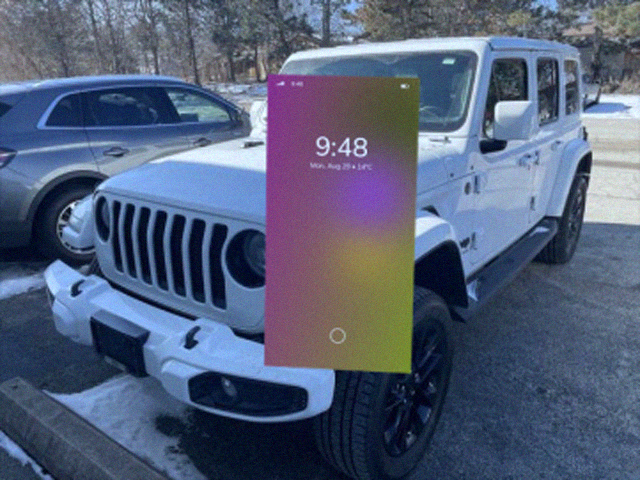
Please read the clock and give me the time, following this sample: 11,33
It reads 9,48
